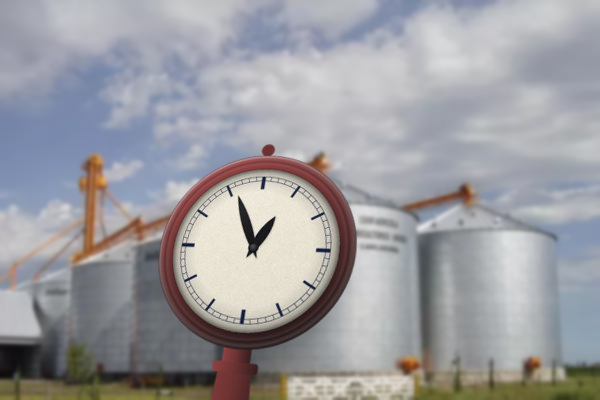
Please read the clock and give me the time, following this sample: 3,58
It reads 12,56
